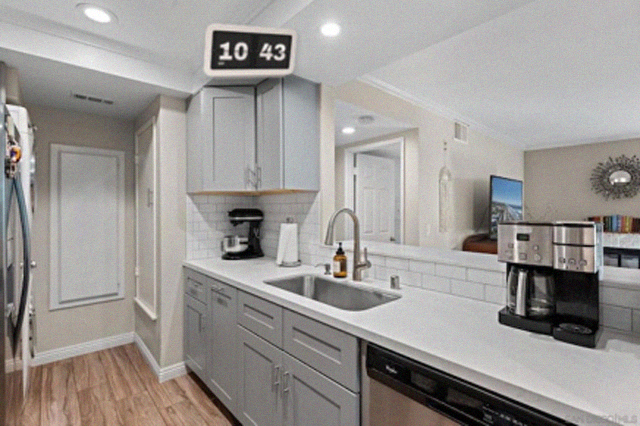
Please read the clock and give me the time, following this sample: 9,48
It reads 10,43
